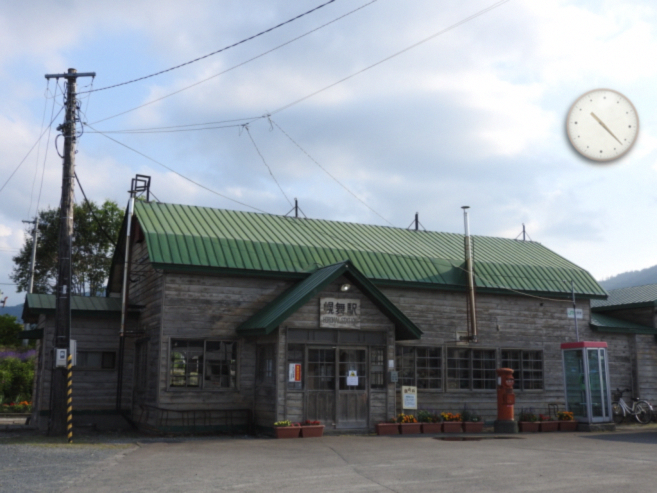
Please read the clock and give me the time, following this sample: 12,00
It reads 10,22
